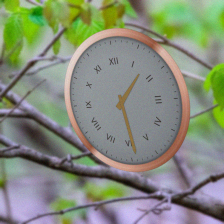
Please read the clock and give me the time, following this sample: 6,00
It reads 1,29
